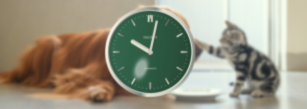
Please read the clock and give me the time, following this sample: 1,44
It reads 10,02
